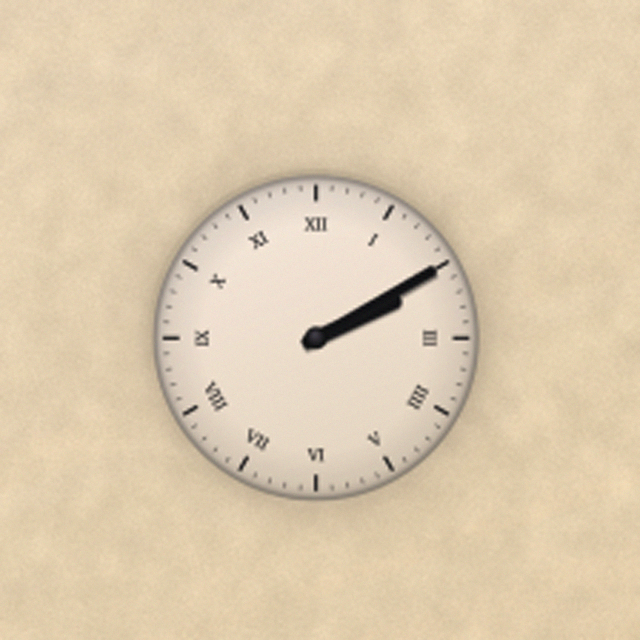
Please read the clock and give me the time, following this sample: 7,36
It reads 2,10
